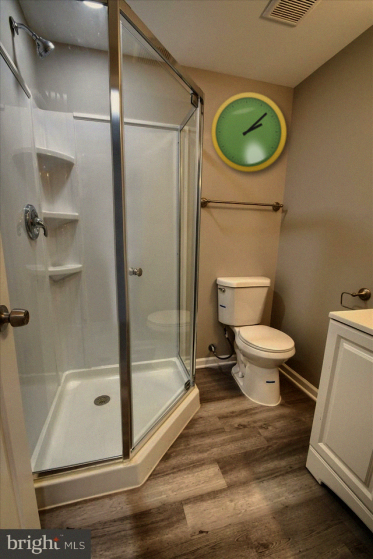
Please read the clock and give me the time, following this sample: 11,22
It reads 2,08
